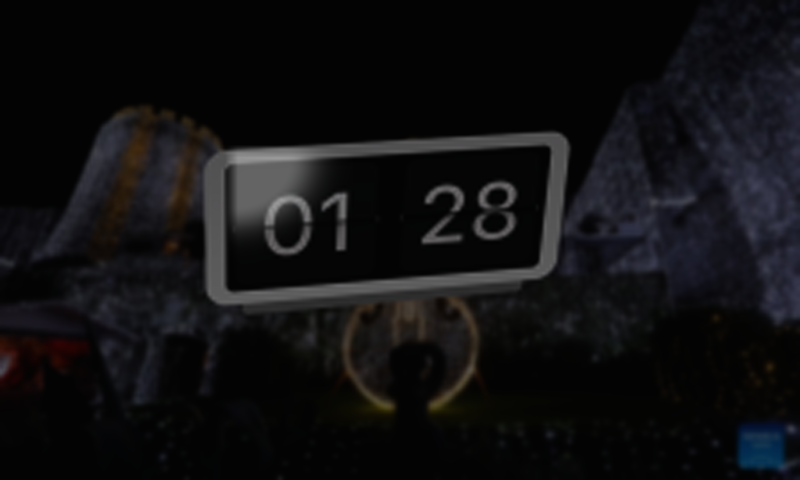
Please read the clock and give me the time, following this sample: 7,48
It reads 1,28
